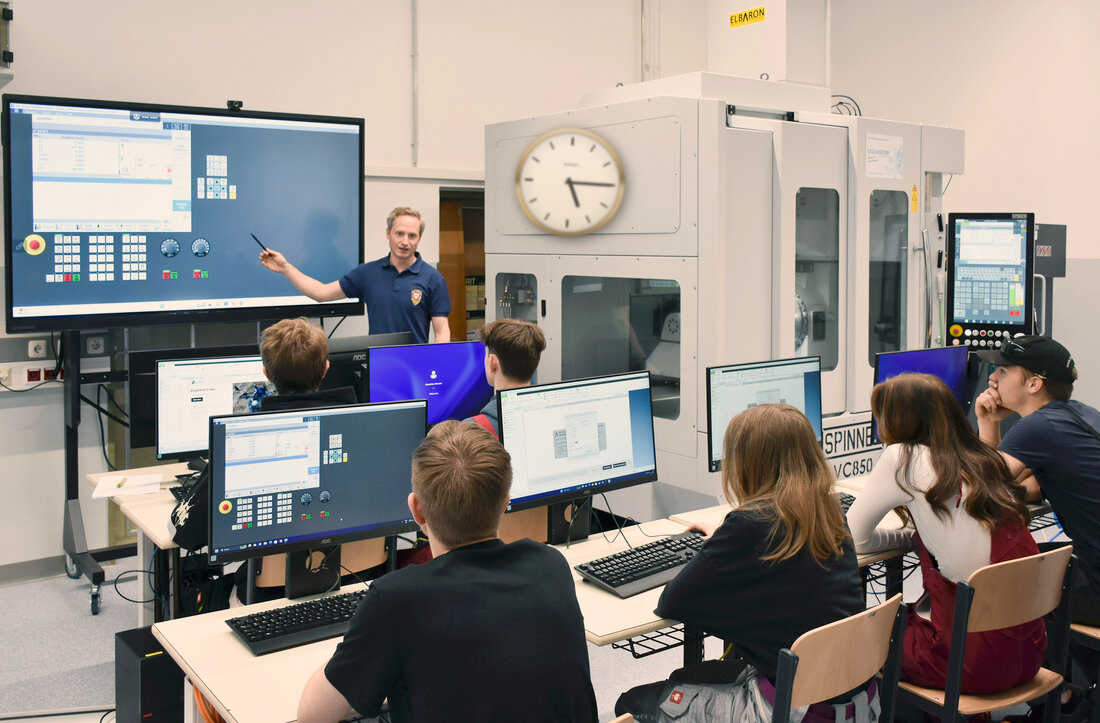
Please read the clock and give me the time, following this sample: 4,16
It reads 5,15
